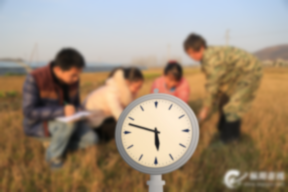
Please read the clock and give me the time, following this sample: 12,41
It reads 5,48
